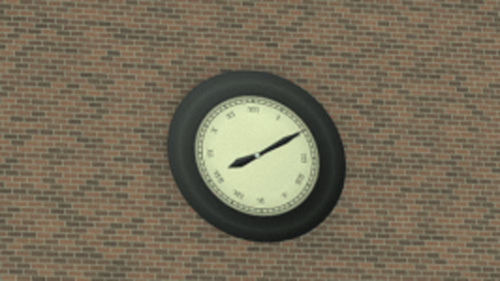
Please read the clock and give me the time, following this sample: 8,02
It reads 8,10
